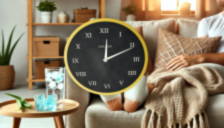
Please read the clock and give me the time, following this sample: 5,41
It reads 12,11
